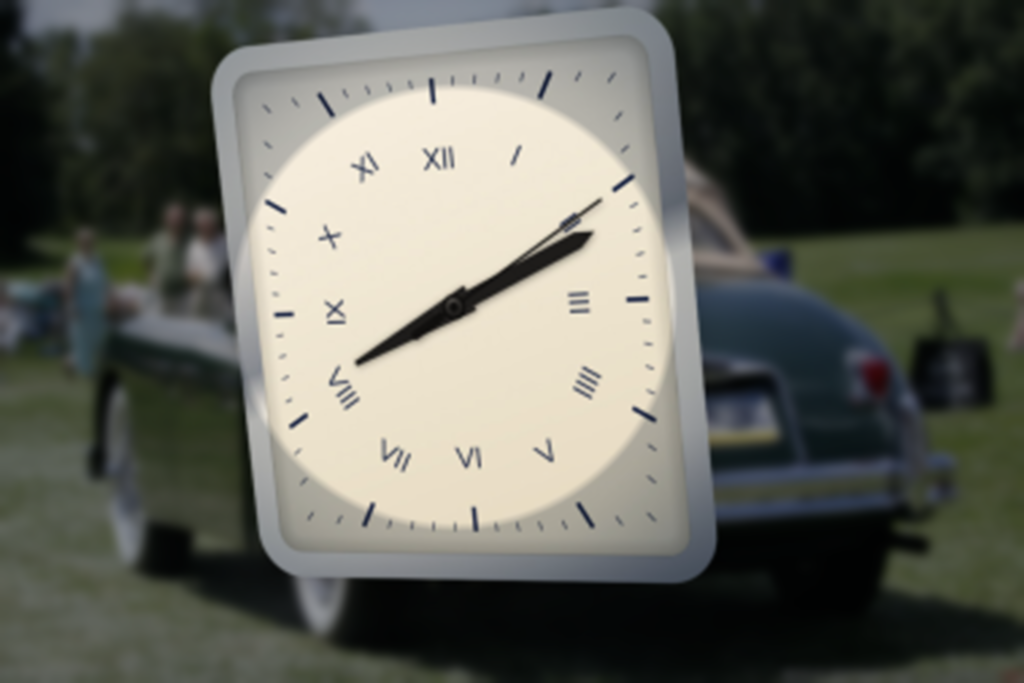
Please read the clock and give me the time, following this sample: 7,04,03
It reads 8,11,10
